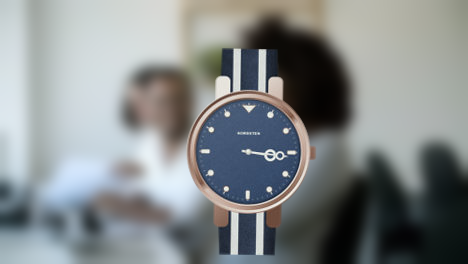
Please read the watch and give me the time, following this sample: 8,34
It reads 3,16
